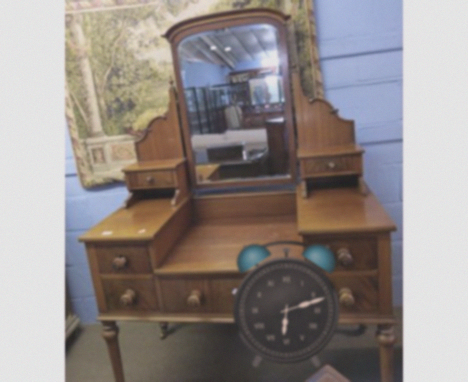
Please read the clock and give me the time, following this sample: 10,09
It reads 6,12
